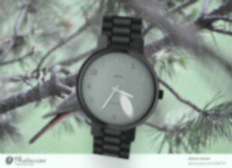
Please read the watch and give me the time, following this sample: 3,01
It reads 3,35
